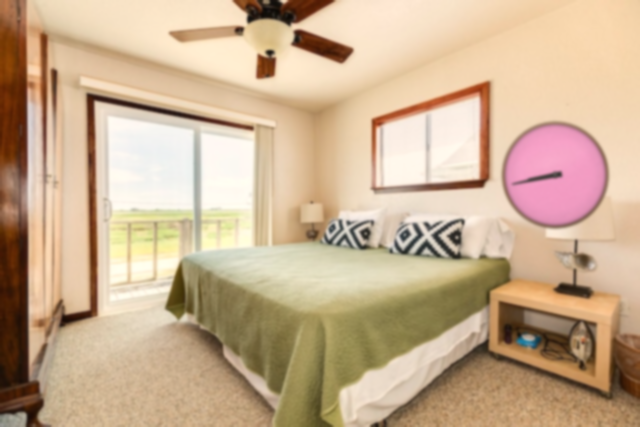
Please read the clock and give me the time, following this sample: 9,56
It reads 8,43
